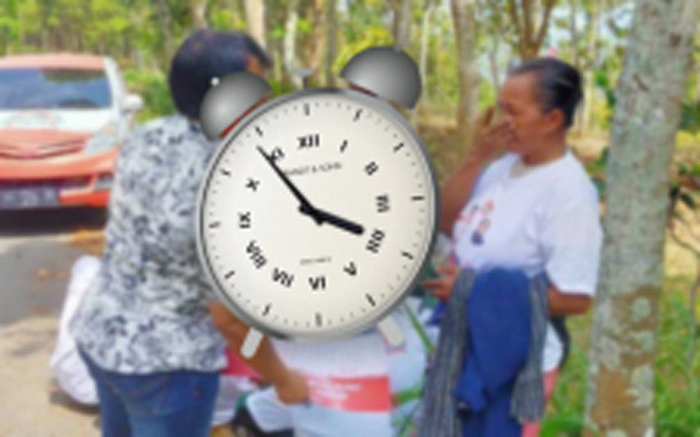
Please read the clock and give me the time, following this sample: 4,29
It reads 3,54
